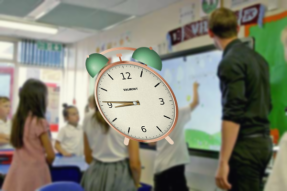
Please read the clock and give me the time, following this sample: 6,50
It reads 8,46
